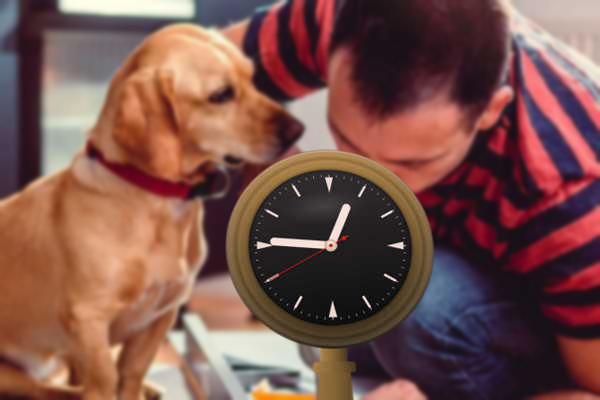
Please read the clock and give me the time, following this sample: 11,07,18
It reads 12,45,40
